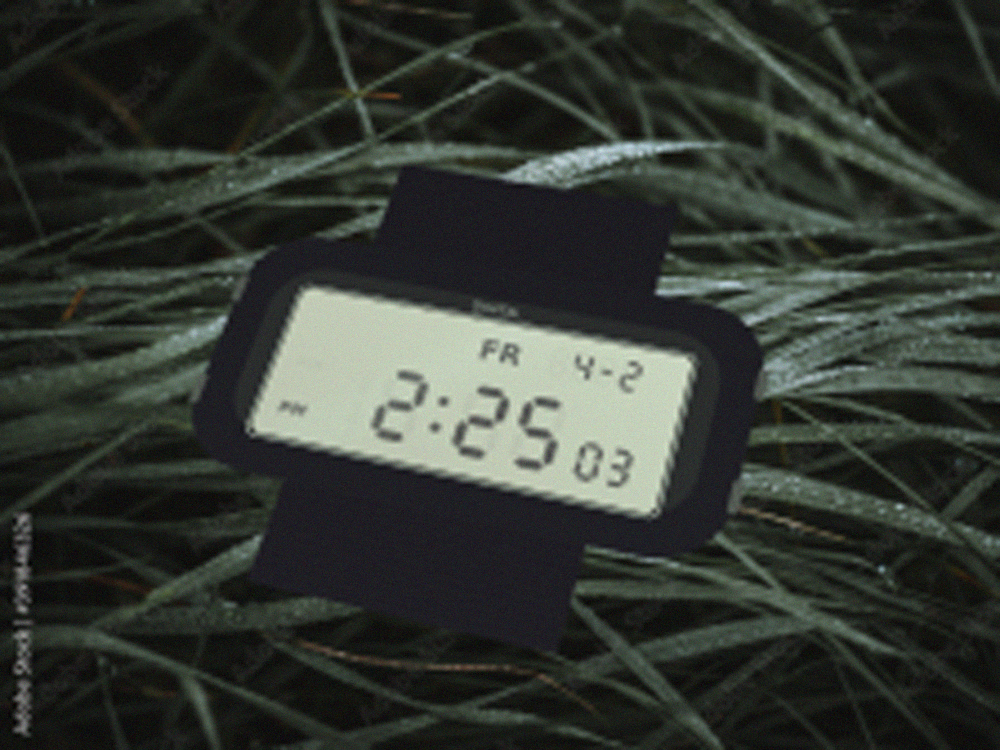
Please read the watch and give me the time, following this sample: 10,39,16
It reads 2,25,03
